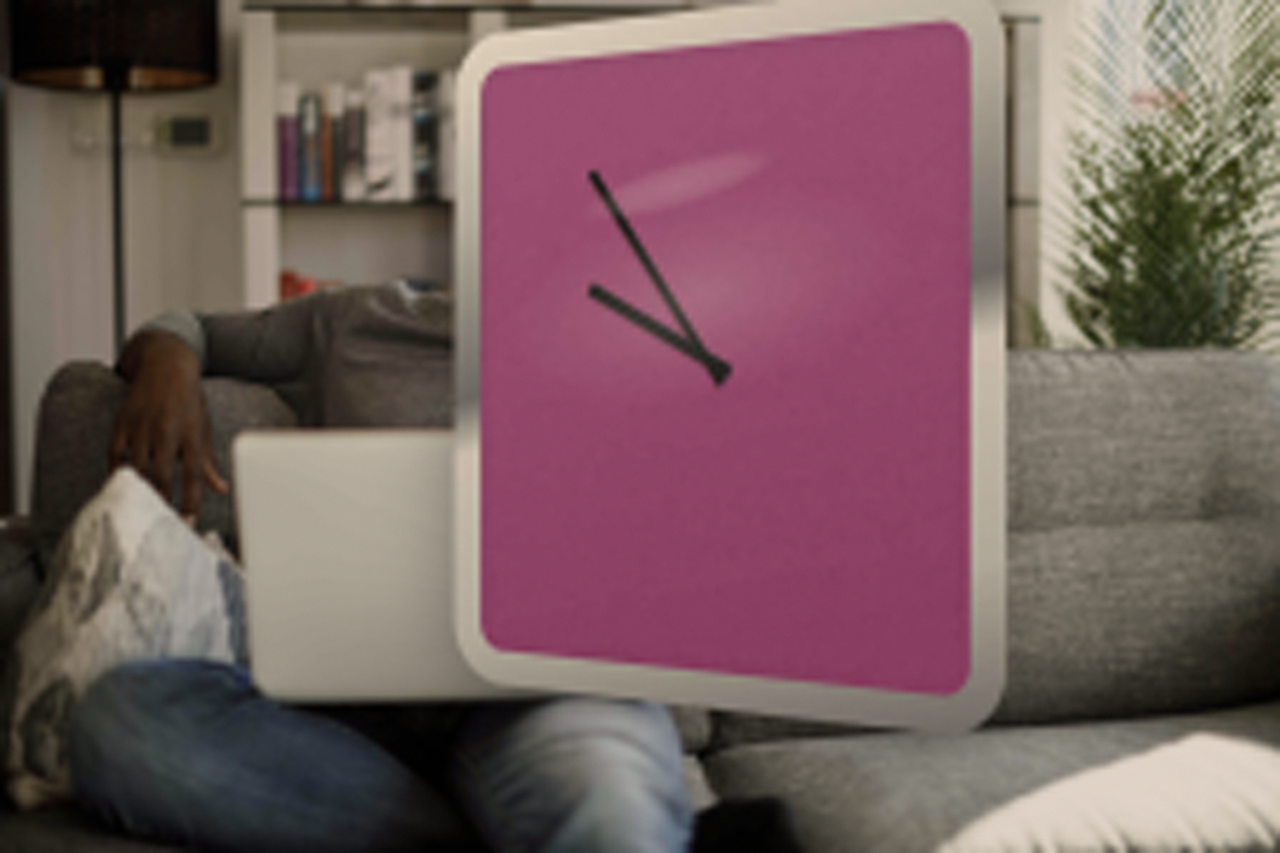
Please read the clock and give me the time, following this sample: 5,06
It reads 9,54
